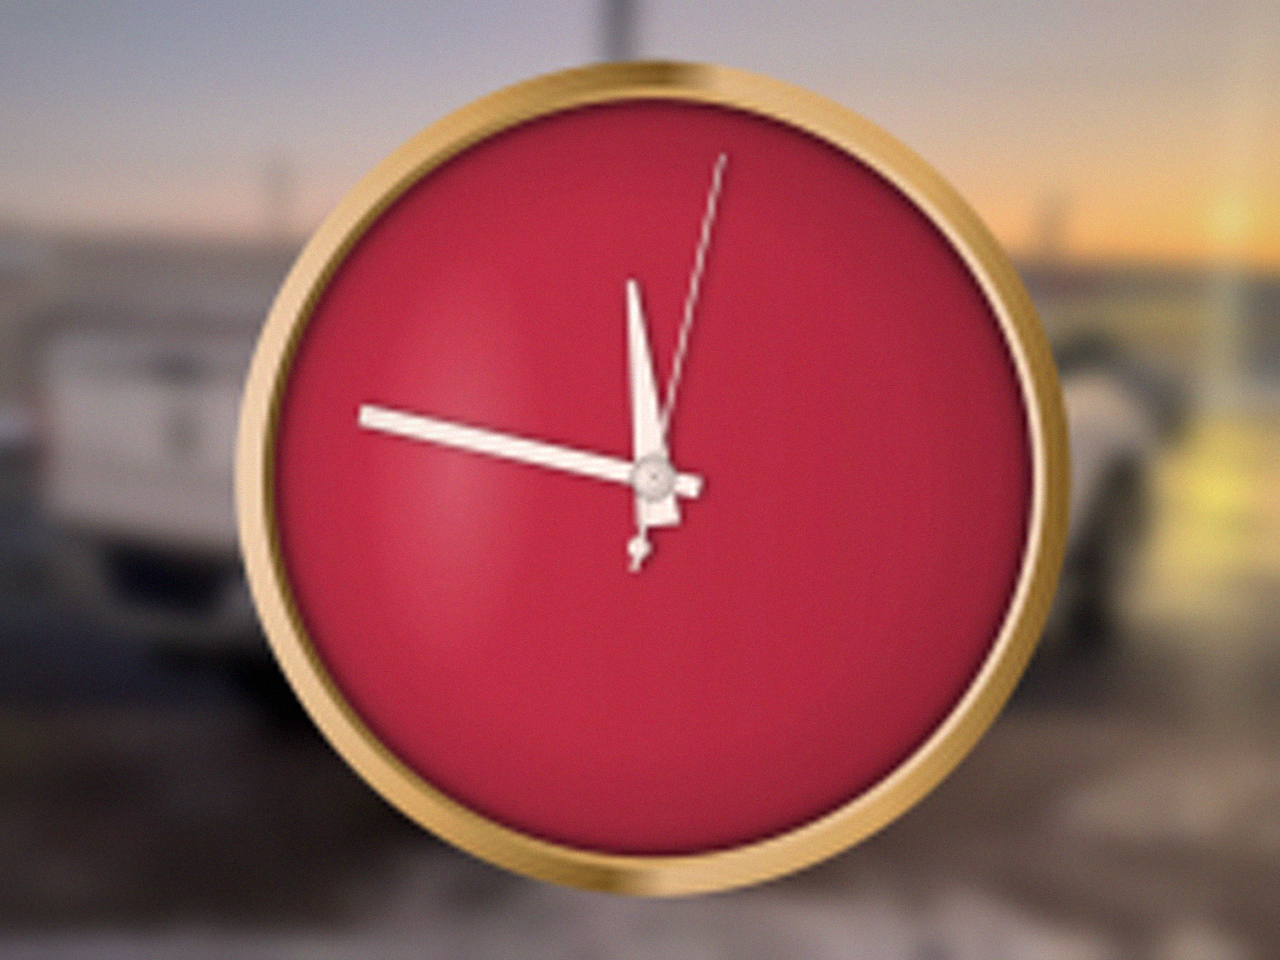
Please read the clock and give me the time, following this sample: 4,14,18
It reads 11,47,02
